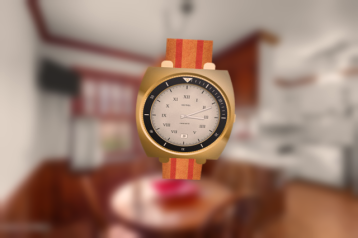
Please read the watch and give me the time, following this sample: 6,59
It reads 3,11
